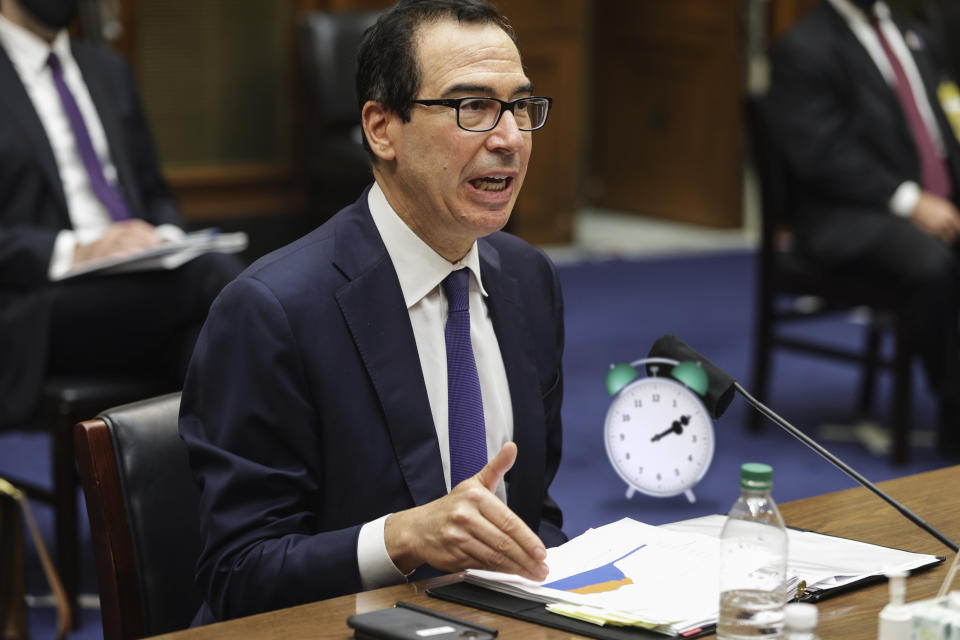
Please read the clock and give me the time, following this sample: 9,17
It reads 2,10
